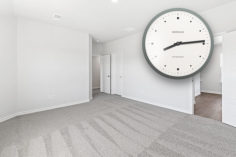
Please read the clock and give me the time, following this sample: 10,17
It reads 8,14
